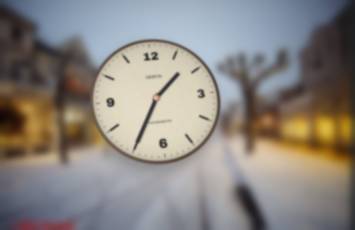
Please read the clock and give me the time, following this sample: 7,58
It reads 1,35
